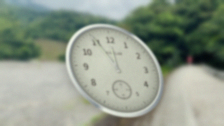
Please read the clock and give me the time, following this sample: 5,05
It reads 11,55
